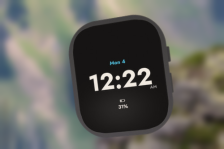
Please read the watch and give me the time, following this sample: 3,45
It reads 12,22
